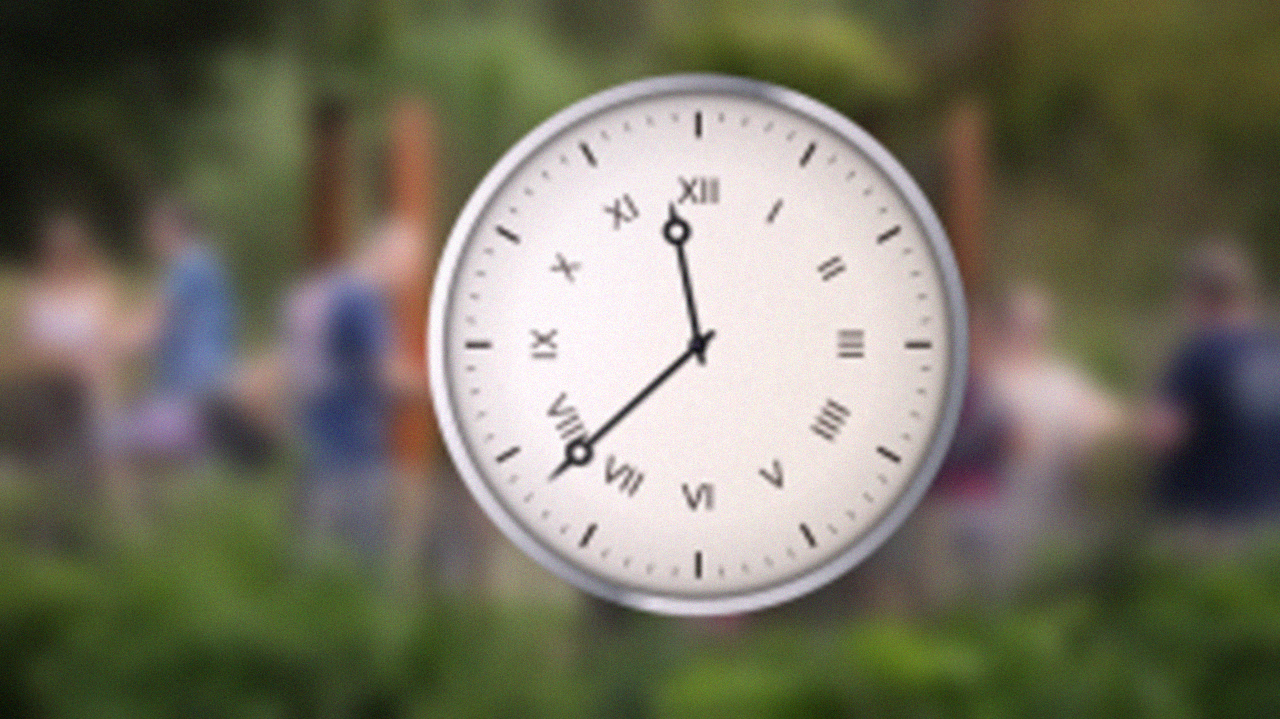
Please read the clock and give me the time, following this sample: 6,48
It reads 11,38
